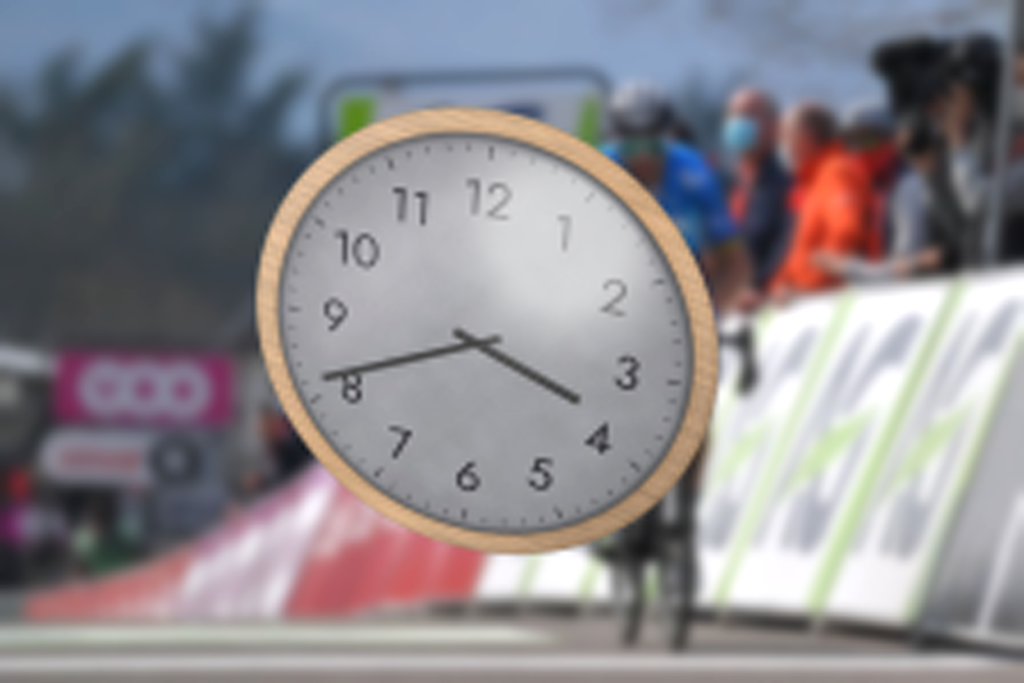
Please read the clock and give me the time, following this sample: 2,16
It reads 3,41
